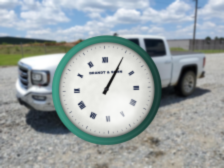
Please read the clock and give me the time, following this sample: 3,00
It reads 1,05
